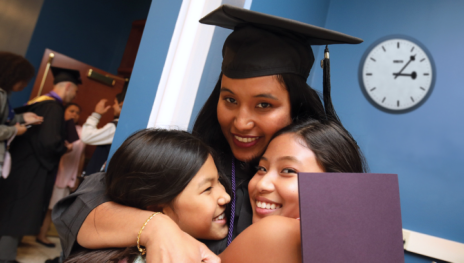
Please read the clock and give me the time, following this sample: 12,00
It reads 3,07
